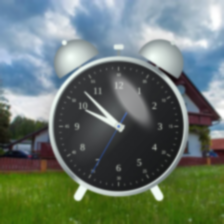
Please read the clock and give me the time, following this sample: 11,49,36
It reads 9,52,35
